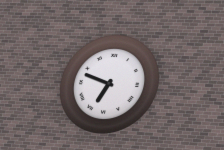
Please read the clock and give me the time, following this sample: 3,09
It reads 6,48
